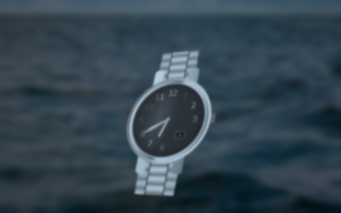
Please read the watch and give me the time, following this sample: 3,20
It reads 6,40
